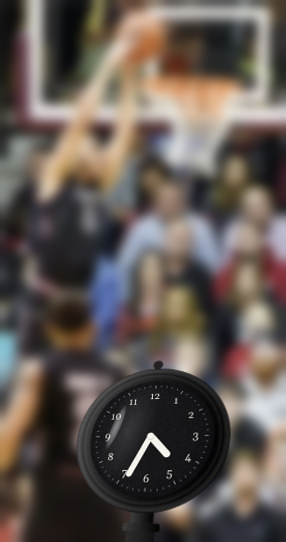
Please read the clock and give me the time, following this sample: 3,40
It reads 4,34
